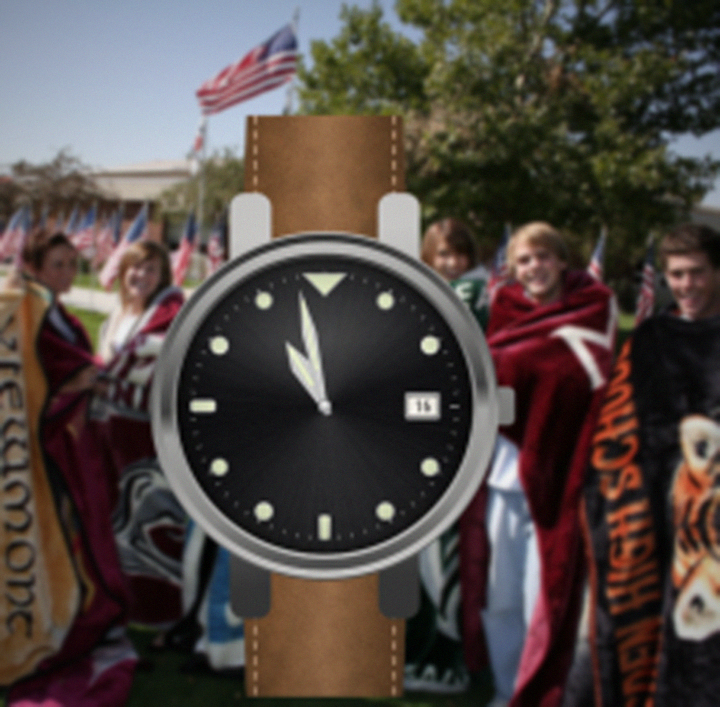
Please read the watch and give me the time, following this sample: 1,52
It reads 10,58
